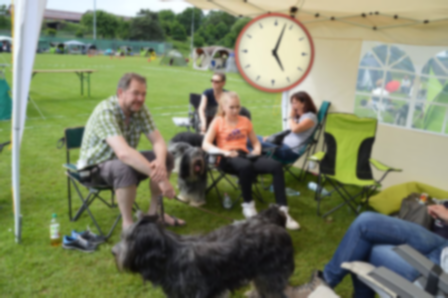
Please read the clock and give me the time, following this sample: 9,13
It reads 5,03
